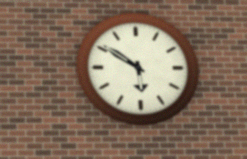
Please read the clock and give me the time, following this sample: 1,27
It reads 5,51
